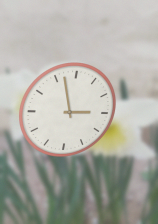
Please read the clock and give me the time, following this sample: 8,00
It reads 2,57
